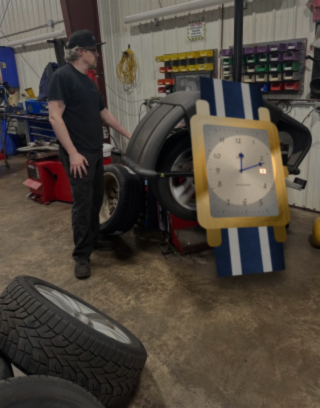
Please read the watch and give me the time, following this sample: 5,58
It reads 12,12
